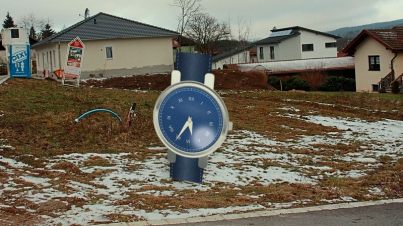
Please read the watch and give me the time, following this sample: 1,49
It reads 5,35
